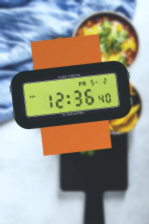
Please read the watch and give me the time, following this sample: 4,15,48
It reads 12,36,40
